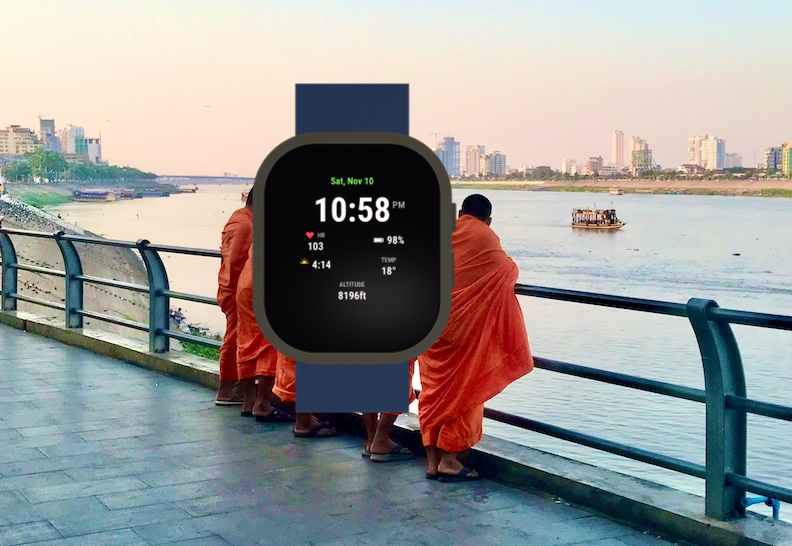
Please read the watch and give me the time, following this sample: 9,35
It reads 10,58
